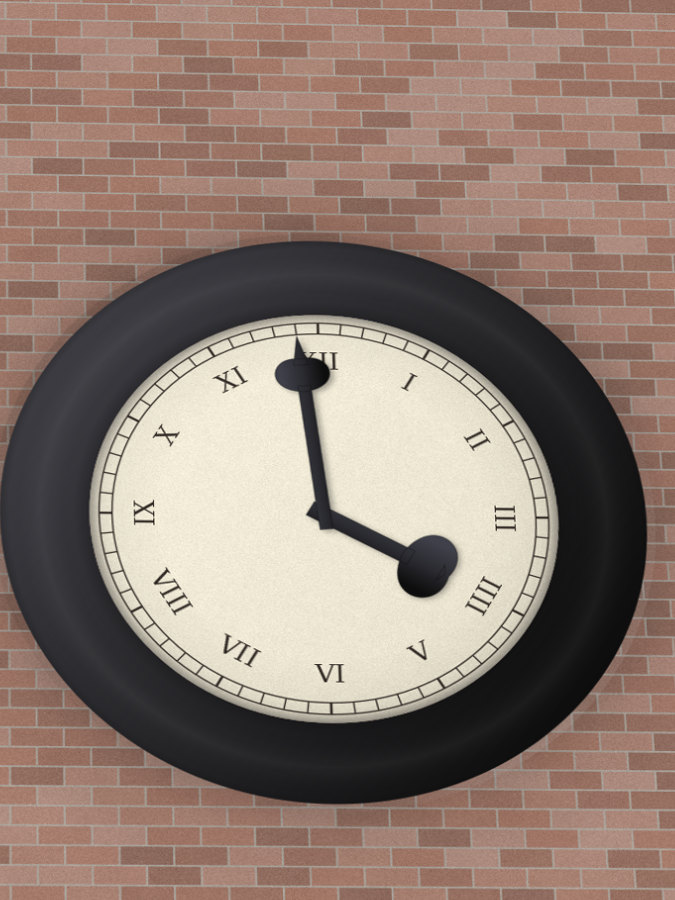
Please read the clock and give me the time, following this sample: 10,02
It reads 3,59
